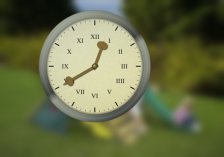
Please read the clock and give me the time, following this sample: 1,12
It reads 12,40
